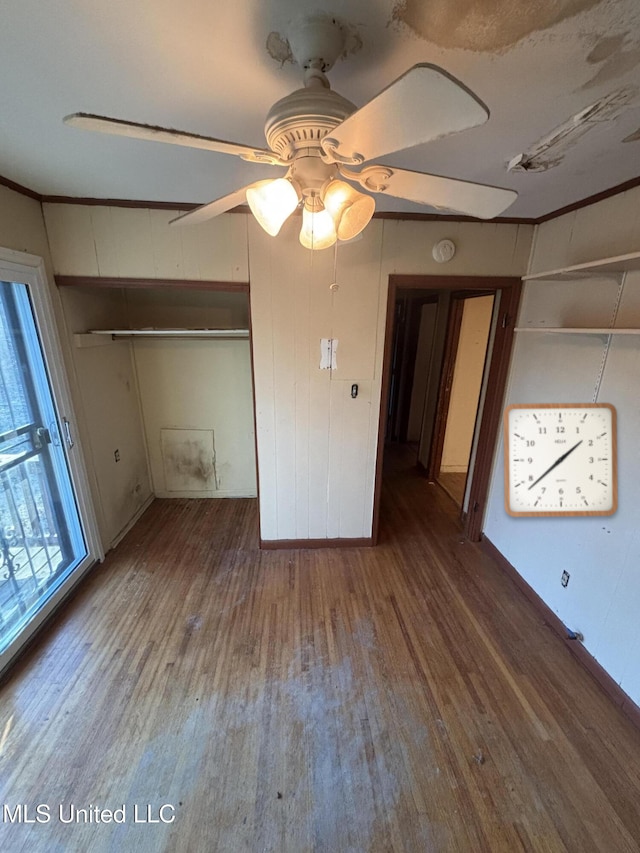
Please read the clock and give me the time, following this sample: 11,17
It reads 1,38
